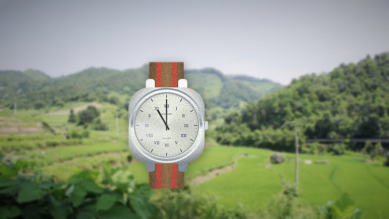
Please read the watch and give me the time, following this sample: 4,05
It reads 11,00
